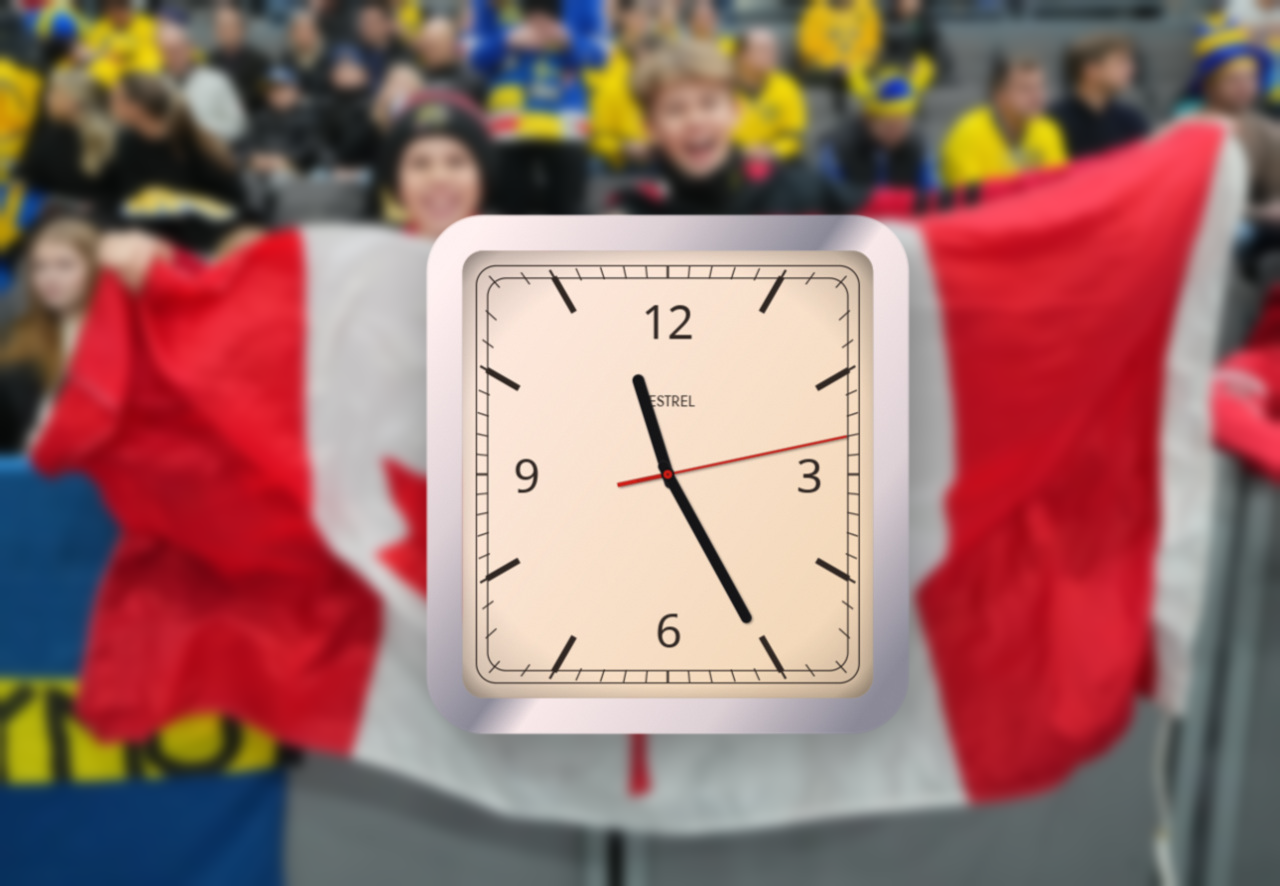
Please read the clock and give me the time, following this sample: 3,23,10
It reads 11,25,13
